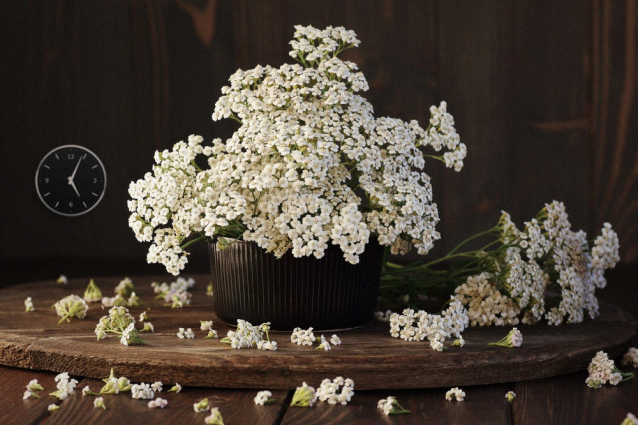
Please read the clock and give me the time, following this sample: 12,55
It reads 5,04
